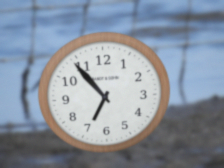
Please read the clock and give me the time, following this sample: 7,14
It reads 6,54
